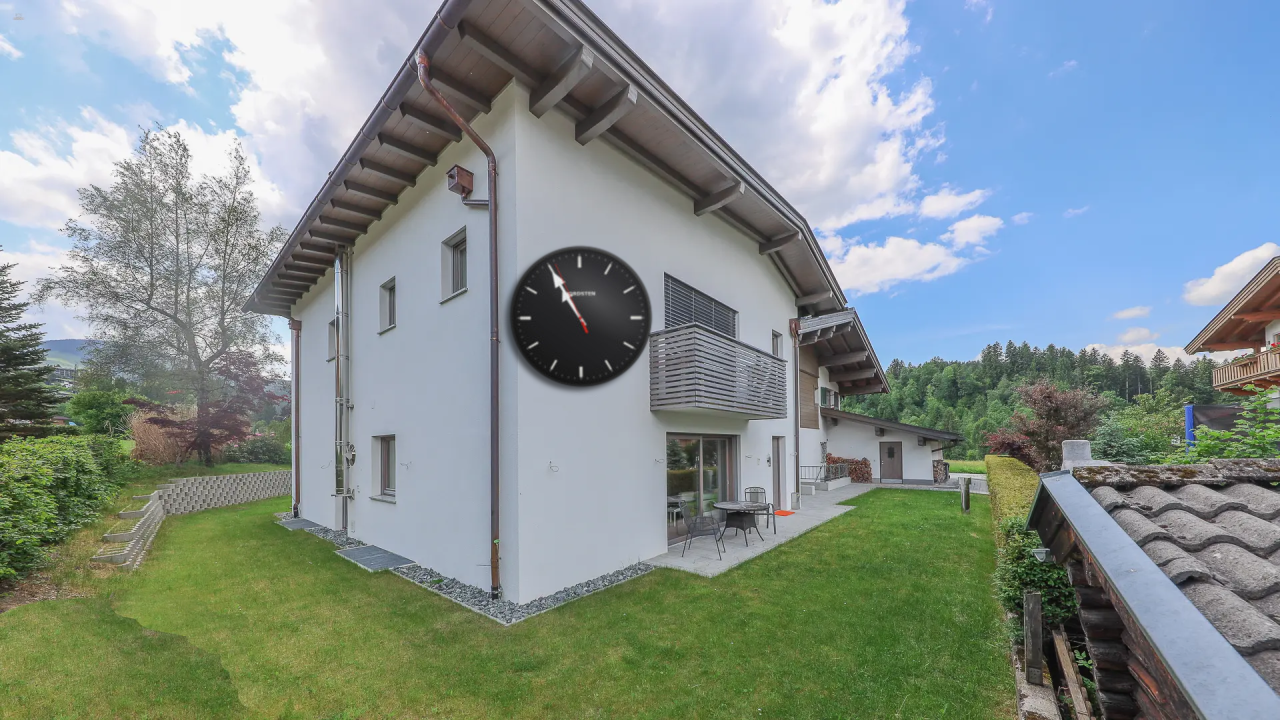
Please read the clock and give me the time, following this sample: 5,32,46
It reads 10,54,56
